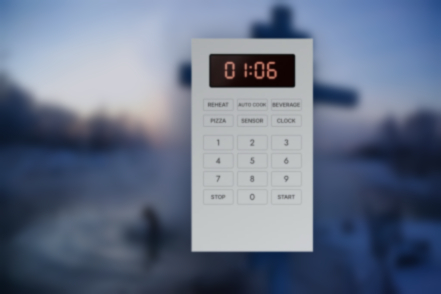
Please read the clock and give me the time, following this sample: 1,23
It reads 1,06
